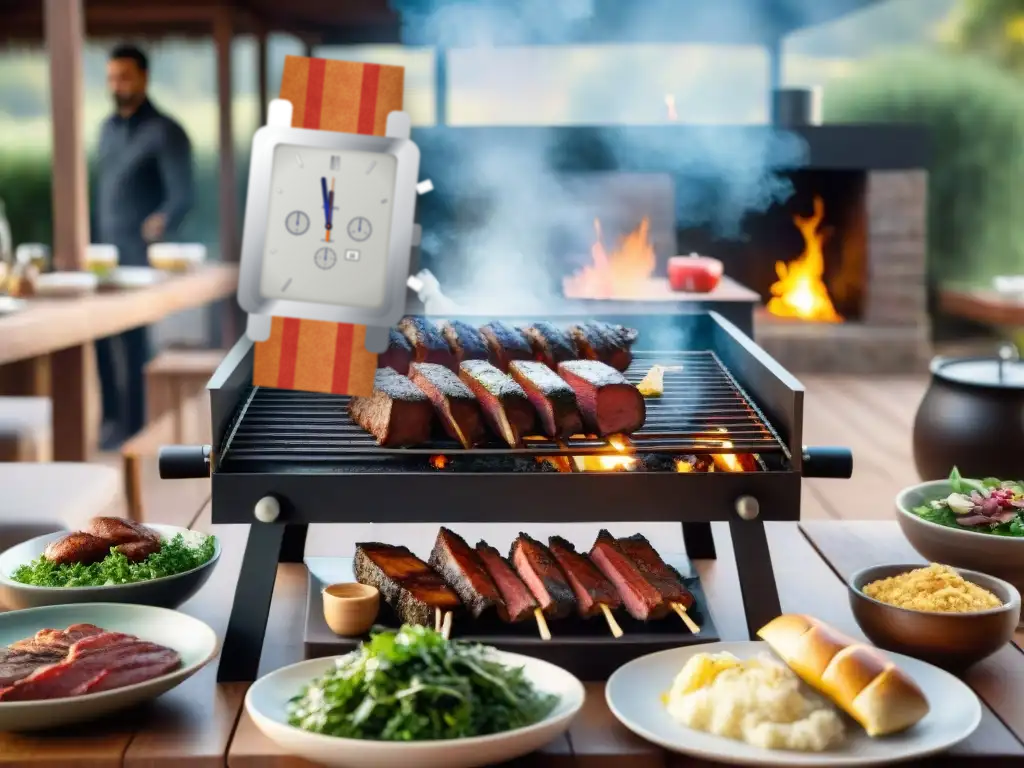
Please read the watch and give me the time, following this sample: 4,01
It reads 11,58
